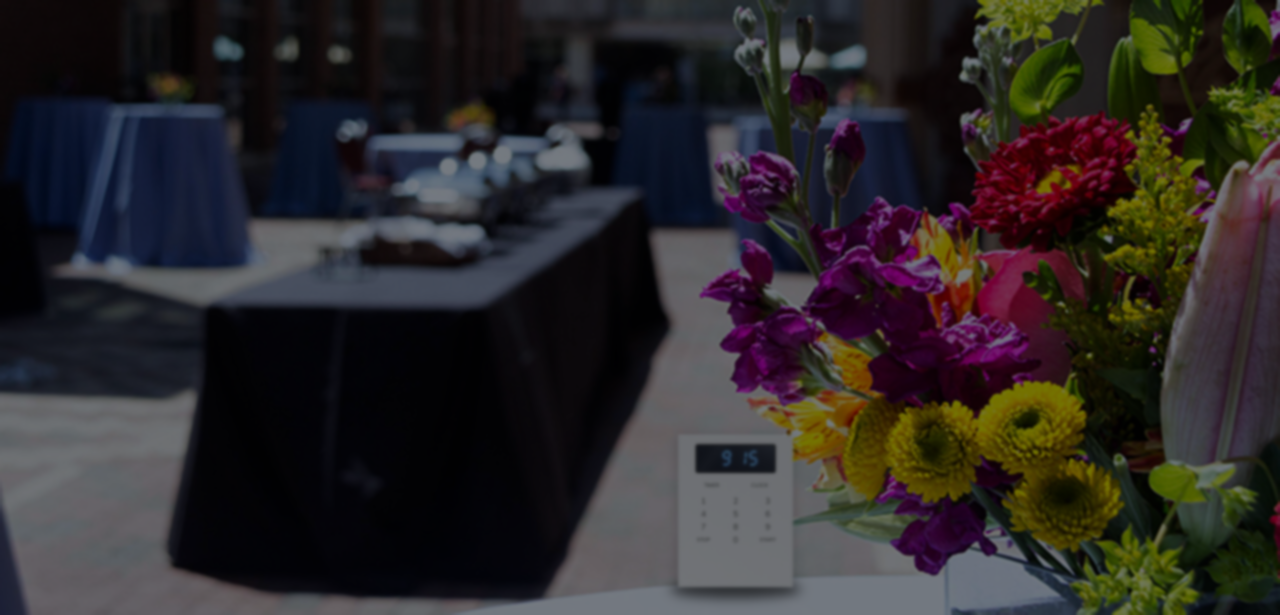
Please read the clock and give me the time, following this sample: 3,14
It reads 9,15
